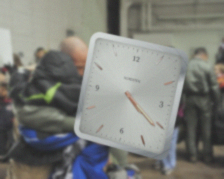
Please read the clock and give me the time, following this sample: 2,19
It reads 4,21
